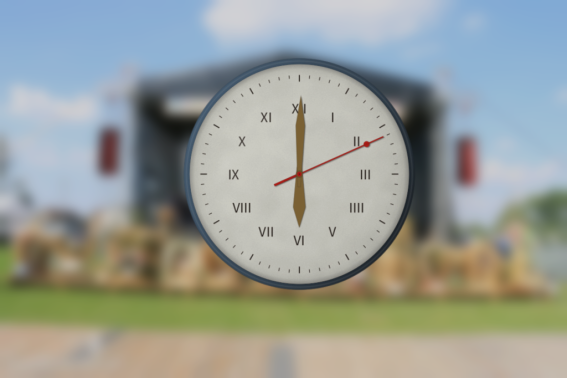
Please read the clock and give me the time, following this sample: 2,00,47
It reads 6,00,11
